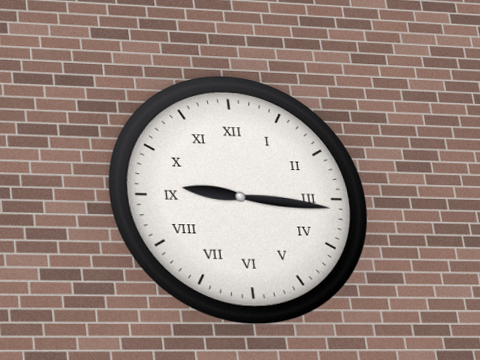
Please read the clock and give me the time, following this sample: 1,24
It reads 9,16
